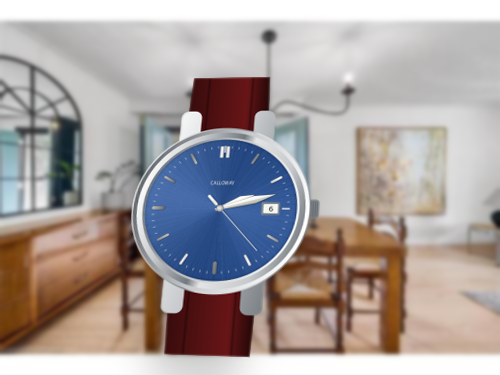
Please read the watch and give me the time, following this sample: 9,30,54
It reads 2,12,23
